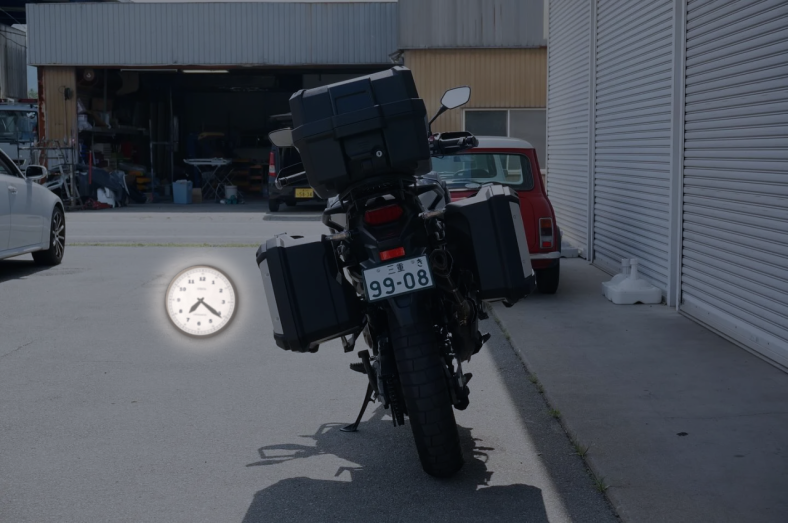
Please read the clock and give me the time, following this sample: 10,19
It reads 7,21
